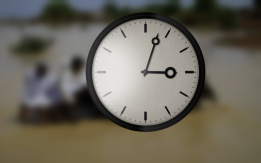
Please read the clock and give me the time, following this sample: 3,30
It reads 3,03
